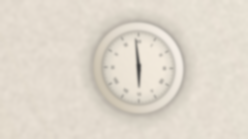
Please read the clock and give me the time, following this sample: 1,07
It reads 5,59
